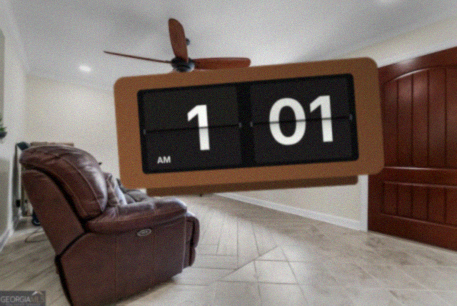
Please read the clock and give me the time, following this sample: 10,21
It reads 1,01
